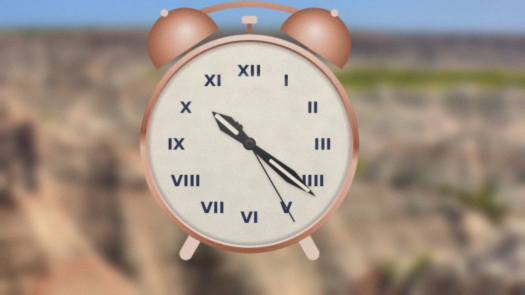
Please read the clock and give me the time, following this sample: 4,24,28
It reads 10,21,25
